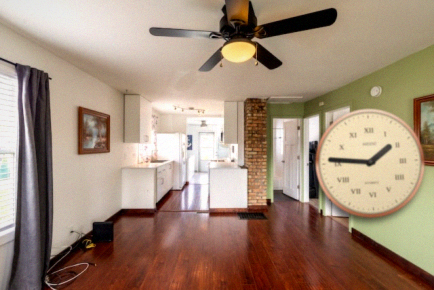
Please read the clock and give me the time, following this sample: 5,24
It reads 1,46
